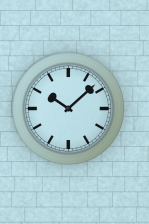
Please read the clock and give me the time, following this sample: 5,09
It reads 10,08
